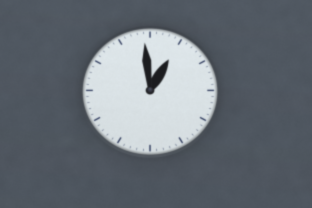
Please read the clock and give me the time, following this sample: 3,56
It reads 12,59
